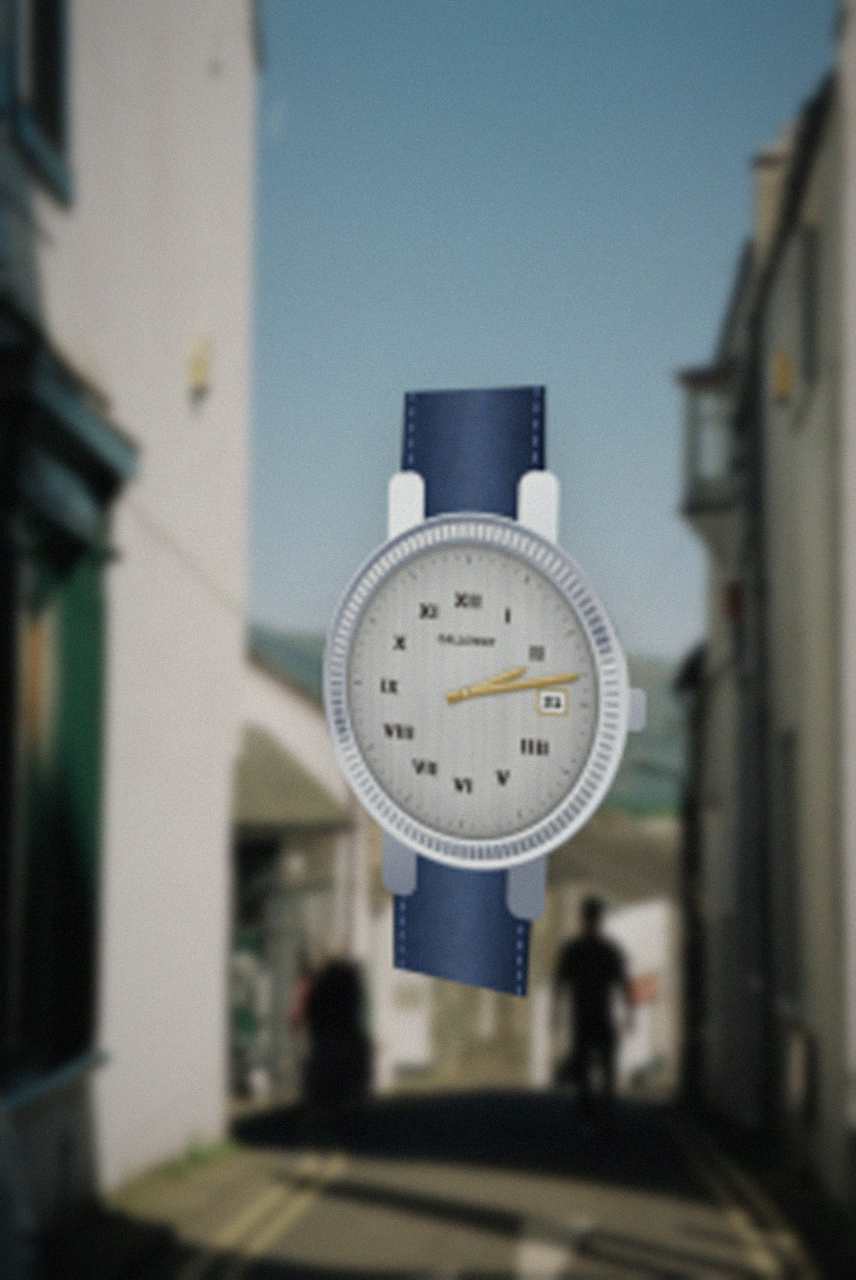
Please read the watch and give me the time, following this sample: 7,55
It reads 2,13
